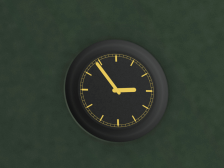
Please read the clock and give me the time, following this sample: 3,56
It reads 2,54
